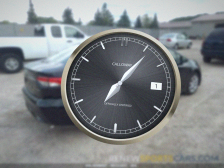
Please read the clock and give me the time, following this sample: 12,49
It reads 7,06
